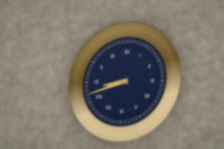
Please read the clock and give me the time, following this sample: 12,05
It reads 8,42
